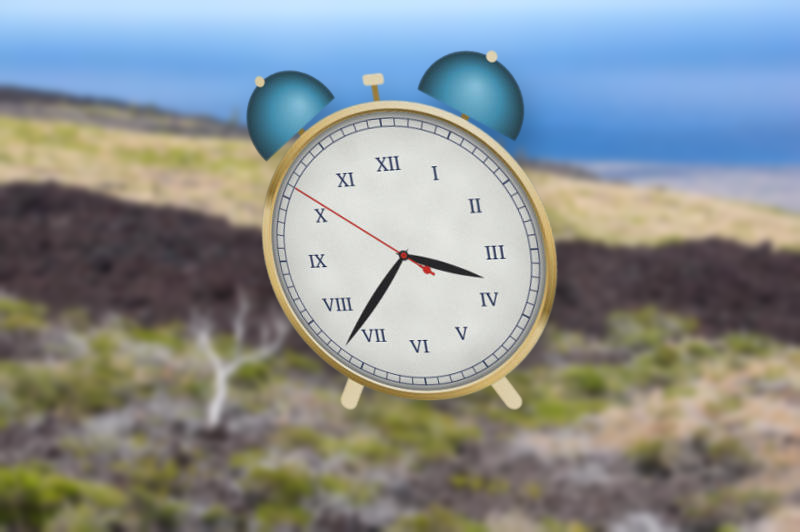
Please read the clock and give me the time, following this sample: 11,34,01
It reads 3,36,51
